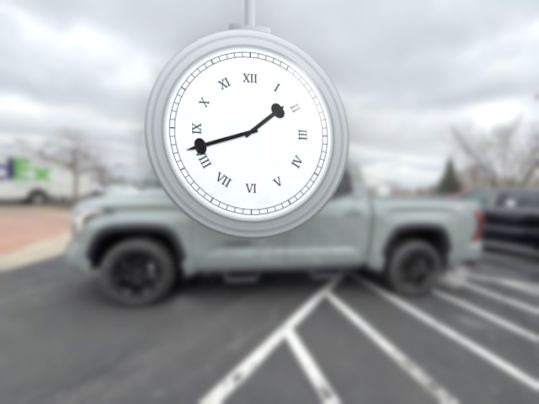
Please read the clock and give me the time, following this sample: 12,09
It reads 1,42
